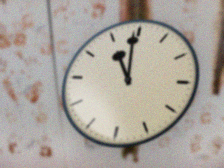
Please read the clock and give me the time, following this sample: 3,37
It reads 10,59
